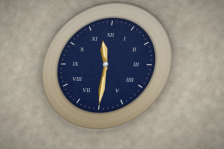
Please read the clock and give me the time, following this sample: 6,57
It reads 11,30
